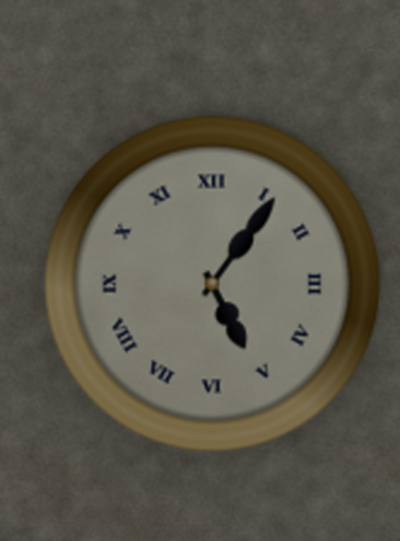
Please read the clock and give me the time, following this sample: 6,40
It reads 5,06
